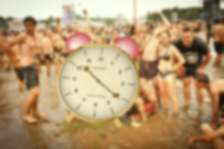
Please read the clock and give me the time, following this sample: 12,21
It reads 10,21
